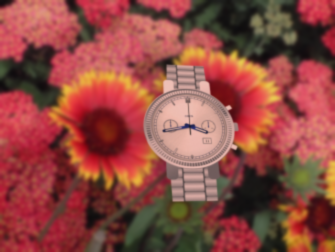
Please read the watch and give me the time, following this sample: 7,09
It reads 3,43
